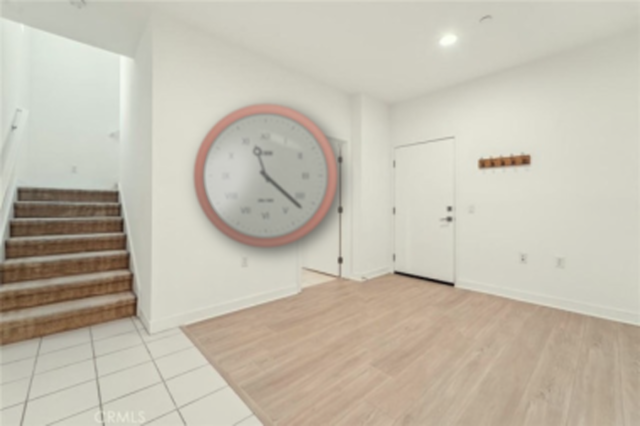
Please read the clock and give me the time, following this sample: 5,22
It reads 11,22
